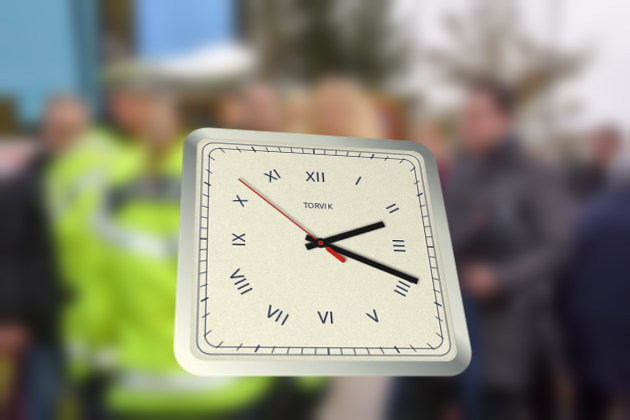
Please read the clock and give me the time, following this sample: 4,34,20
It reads 2,18,52
